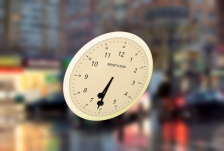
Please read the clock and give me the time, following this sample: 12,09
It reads 6,31
